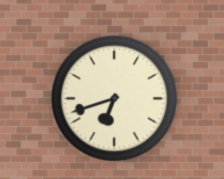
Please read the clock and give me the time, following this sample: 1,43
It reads 6,42
